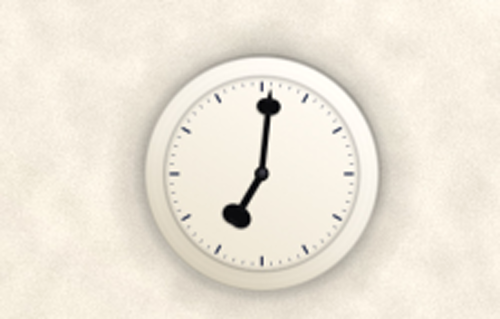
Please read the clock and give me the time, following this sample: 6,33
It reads 7,01
